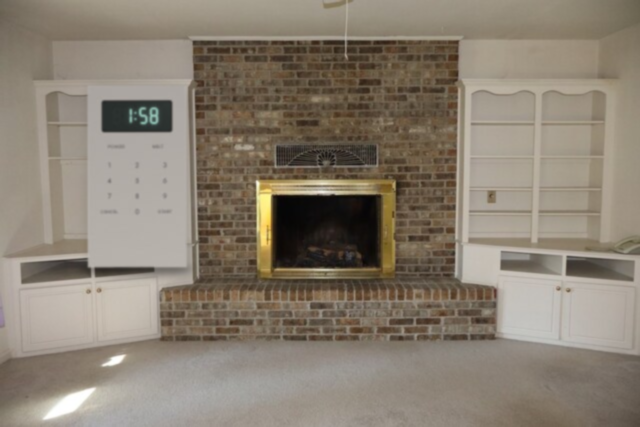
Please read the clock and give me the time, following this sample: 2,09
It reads 1,58
